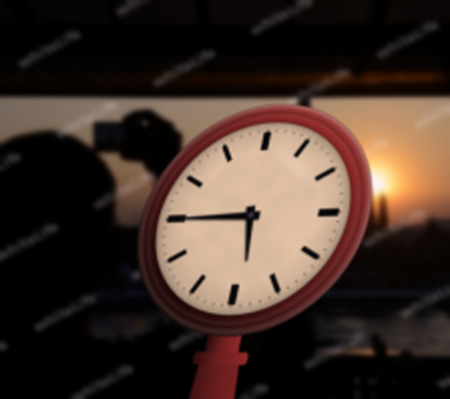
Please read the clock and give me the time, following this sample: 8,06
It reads 5,45
